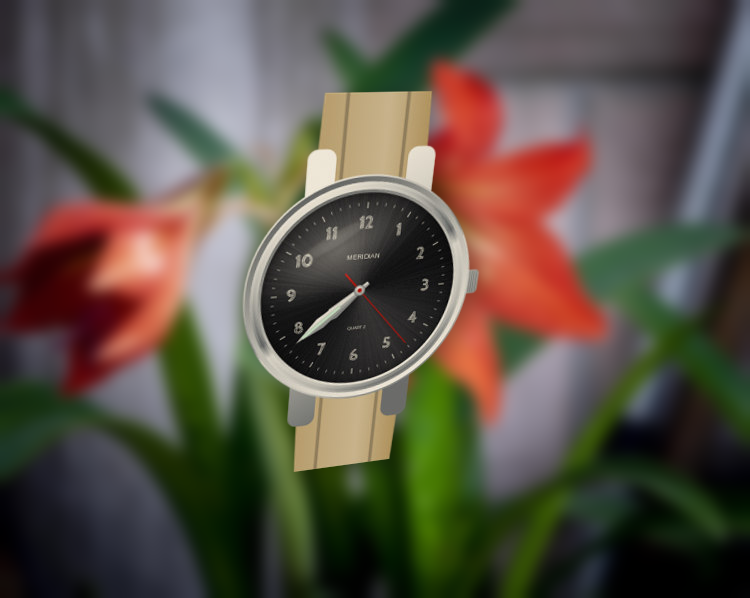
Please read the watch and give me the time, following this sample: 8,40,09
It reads 7,38,23
